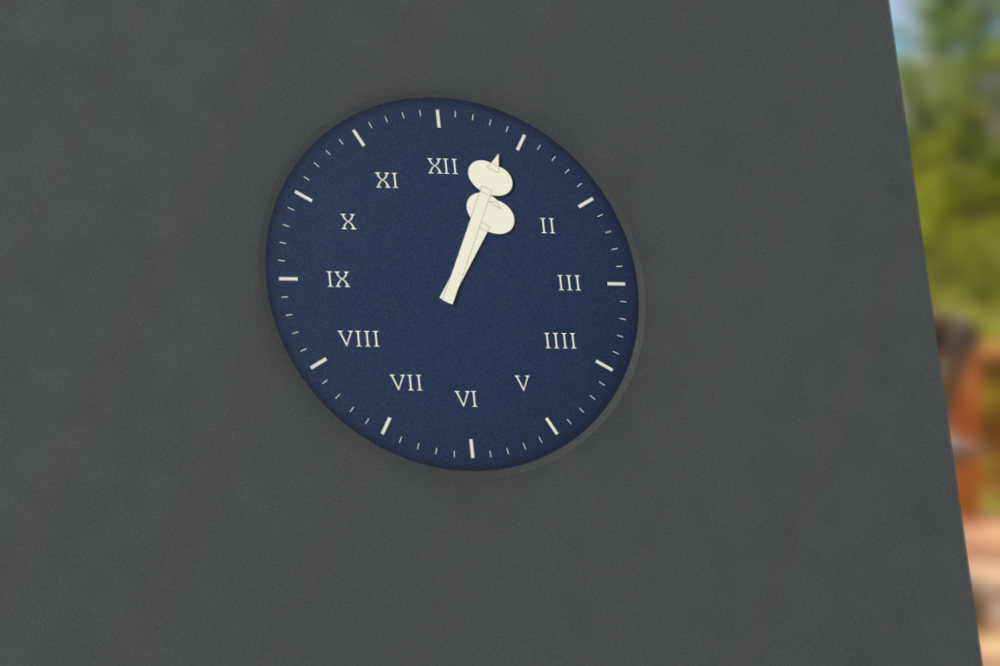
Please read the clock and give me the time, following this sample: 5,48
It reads 1,04
